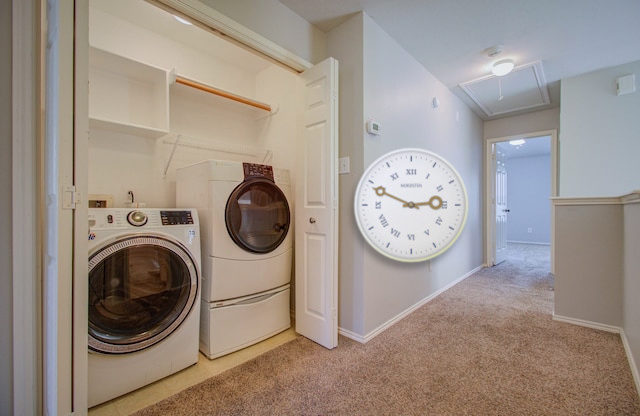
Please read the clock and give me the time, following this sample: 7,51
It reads 2,49
